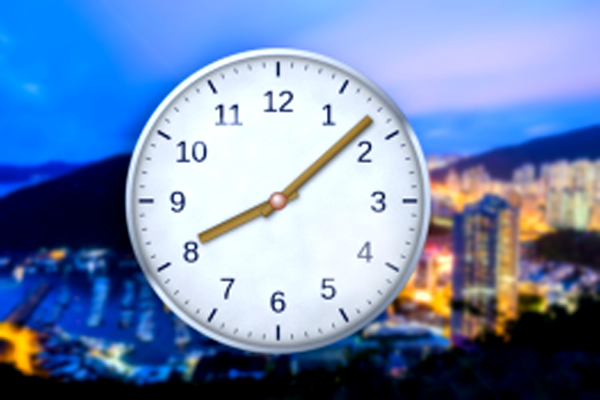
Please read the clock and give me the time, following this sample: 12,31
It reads 8,08
